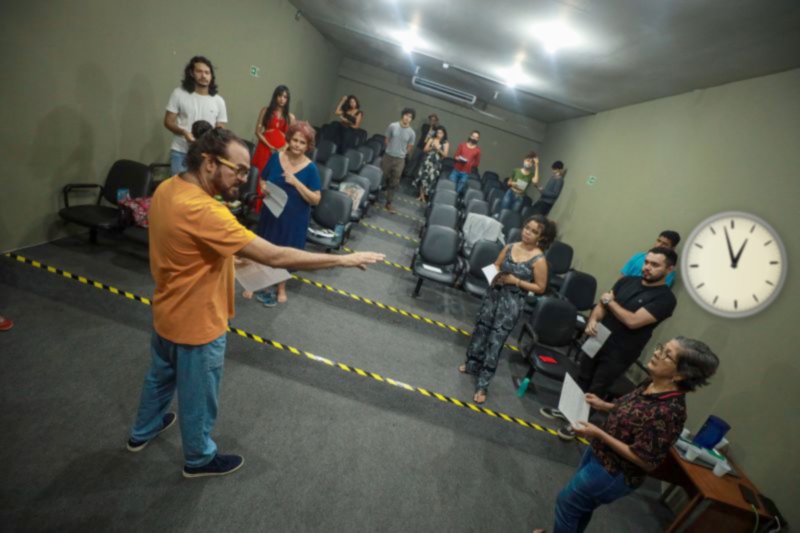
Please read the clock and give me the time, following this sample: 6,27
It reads 12,58
